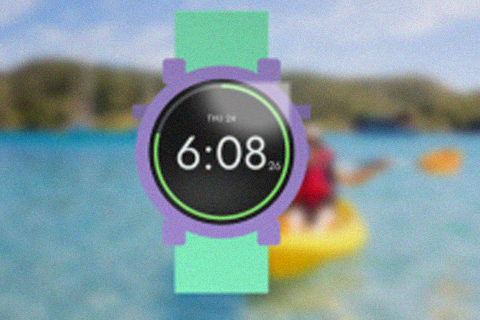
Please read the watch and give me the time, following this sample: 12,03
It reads 6,08
